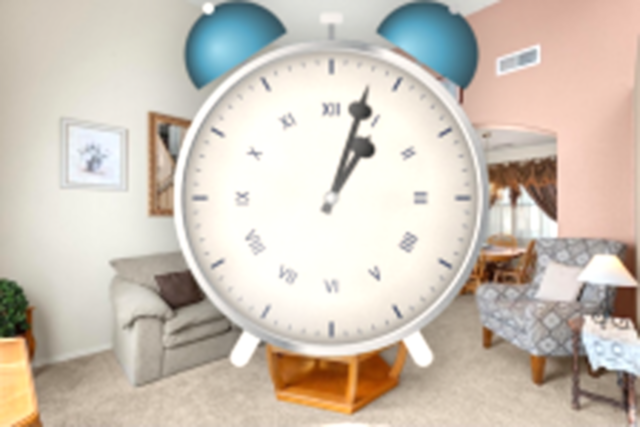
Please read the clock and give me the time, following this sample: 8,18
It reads 1,03
